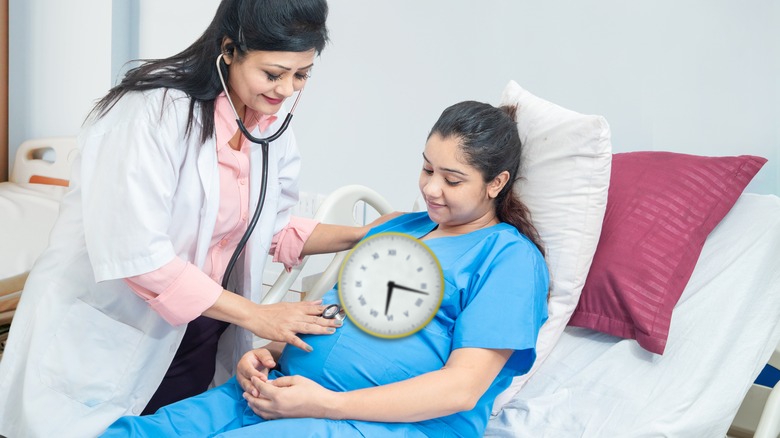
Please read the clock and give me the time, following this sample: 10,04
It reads 6,17
